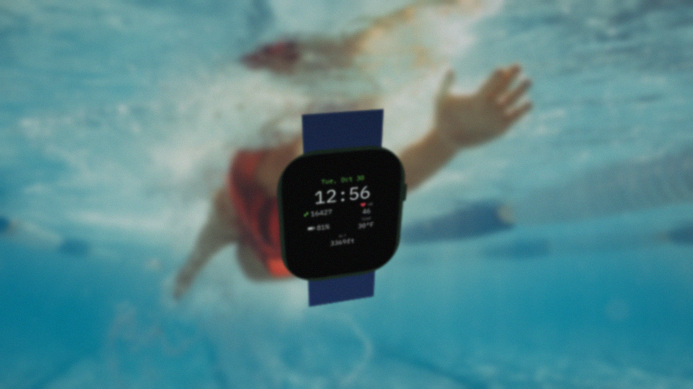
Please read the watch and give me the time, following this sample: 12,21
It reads 12,56
